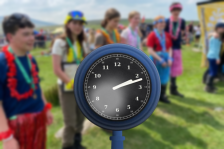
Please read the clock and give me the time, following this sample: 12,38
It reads 2,12
